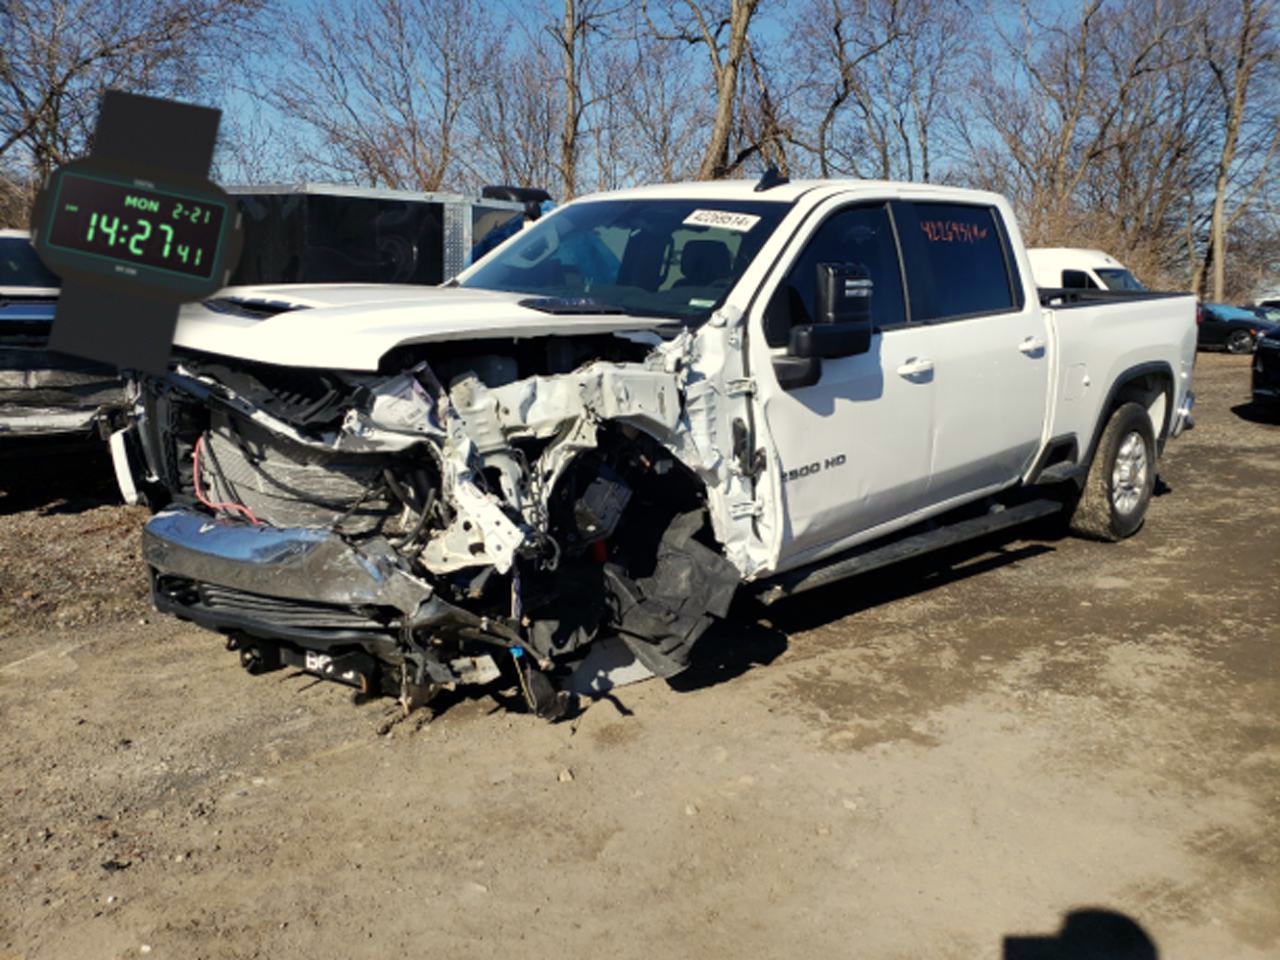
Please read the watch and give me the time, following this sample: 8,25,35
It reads 14,27,41
